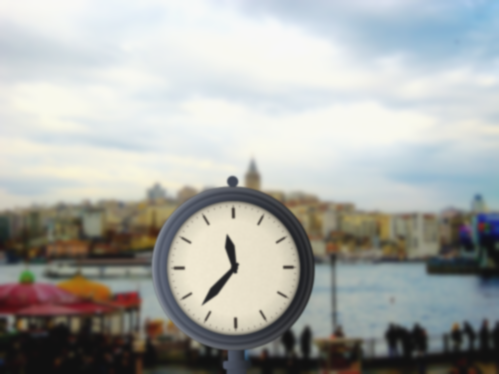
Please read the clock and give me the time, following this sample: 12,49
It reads 11,37
